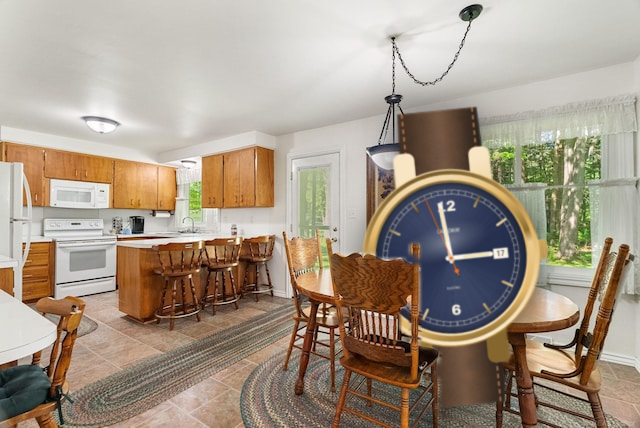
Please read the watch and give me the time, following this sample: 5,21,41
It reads 2,58,57
